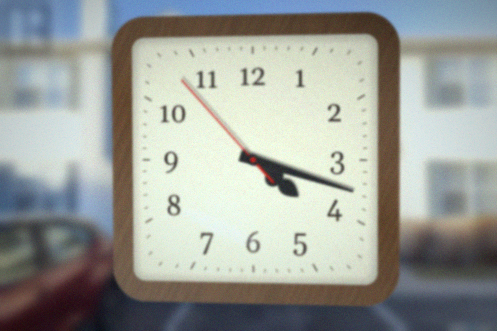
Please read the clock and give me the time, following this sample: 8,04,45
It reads 4,17,53
